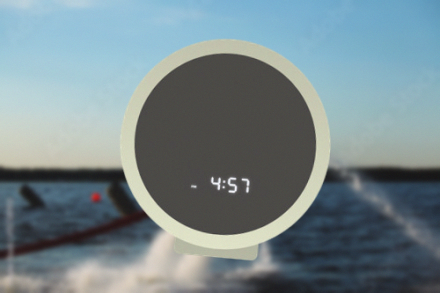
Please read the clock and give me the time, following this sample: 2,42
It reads 4,57
